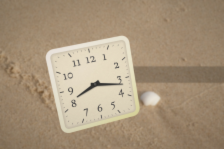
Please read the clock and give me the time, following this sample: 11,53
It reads 8,17
